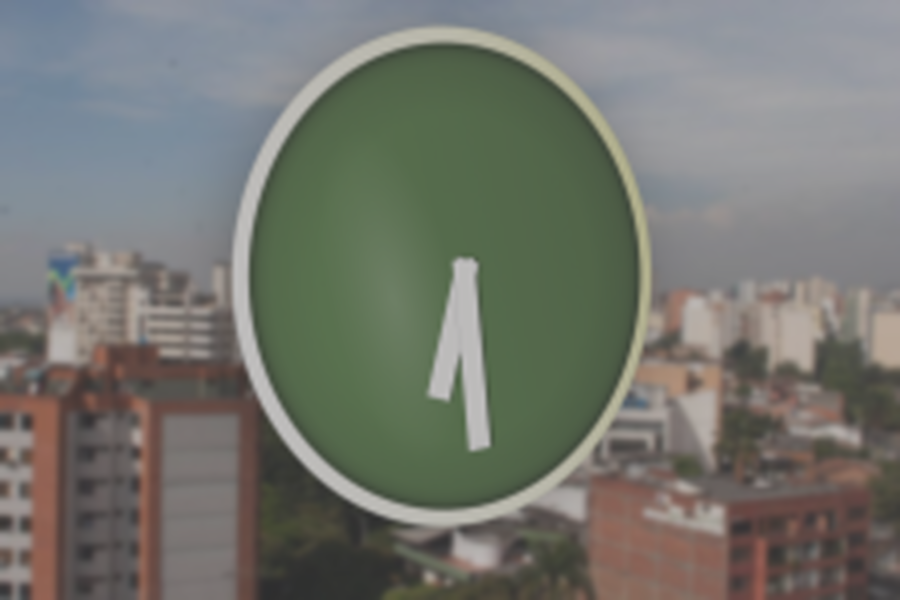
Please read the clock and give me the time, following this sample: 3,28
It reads 6,29
